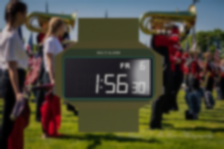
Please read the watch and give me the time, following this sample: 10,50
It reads 1,56
